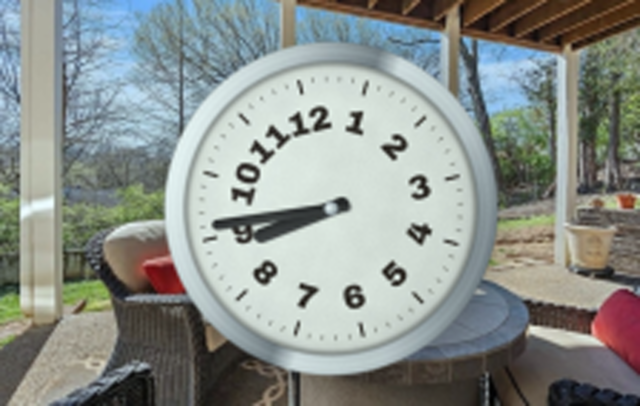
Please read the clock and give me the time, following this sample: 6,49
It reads 8,46
